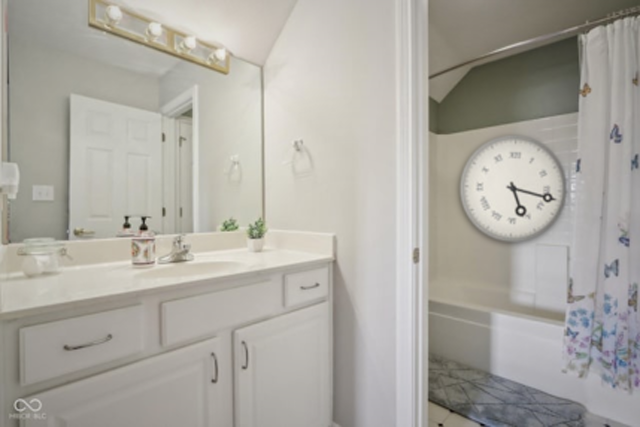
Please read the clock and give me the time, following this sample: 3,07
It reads 5,17
